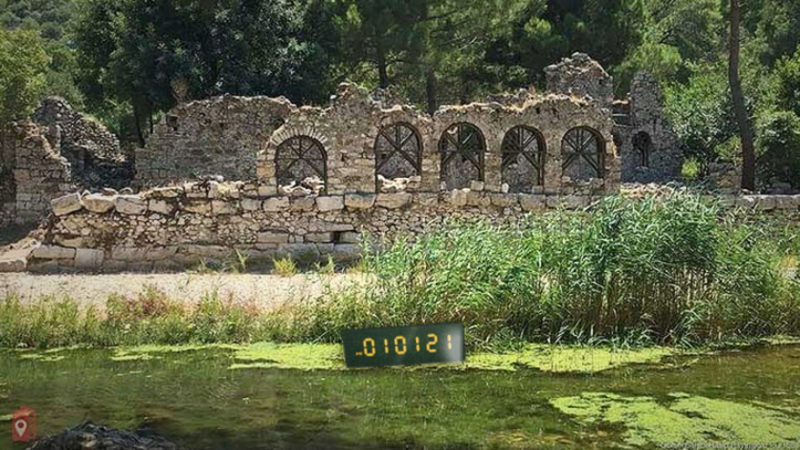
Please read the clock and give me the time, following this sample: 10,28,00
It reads 1,01,21
